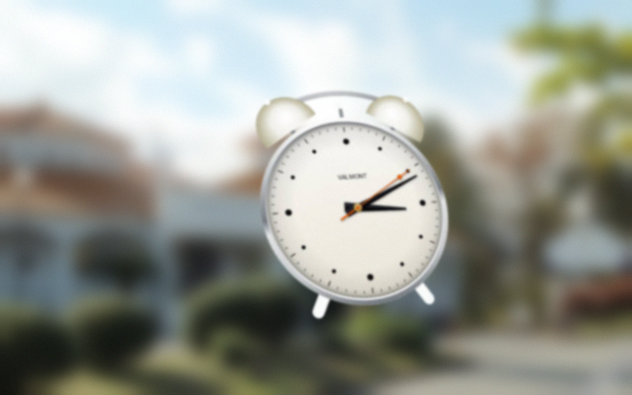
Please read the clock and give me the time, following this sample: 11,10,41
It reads 3,11,10
